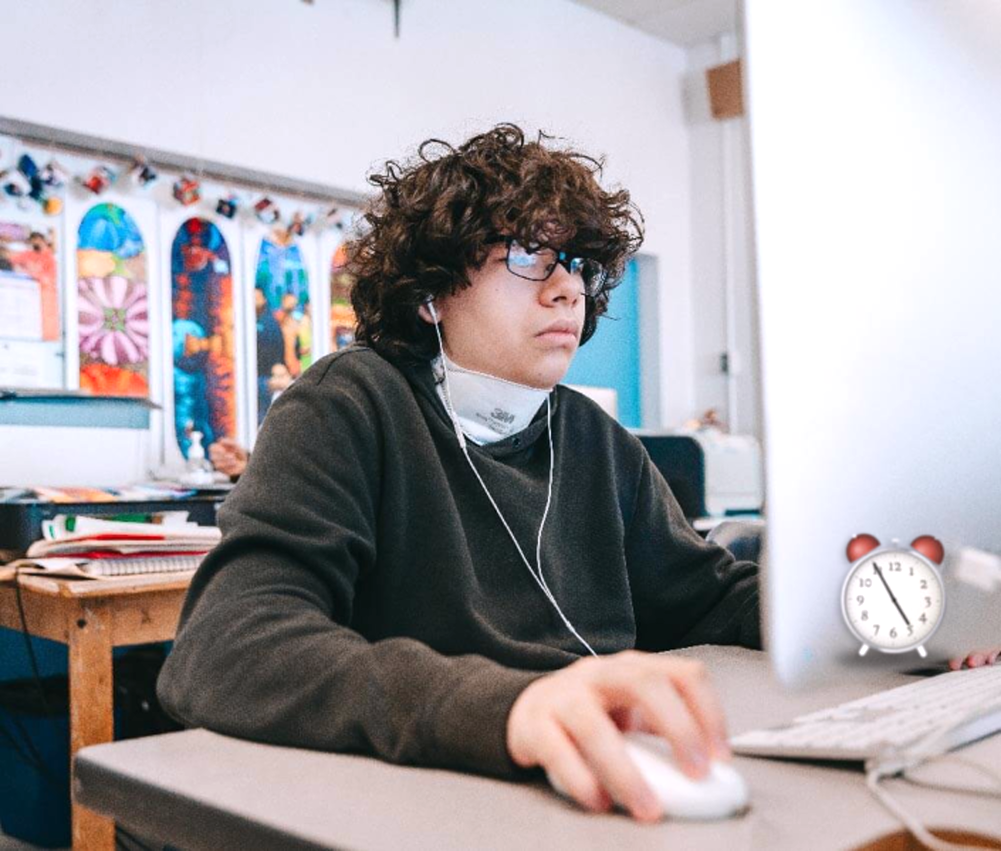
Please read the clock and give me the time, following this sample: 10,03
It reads 4,55
